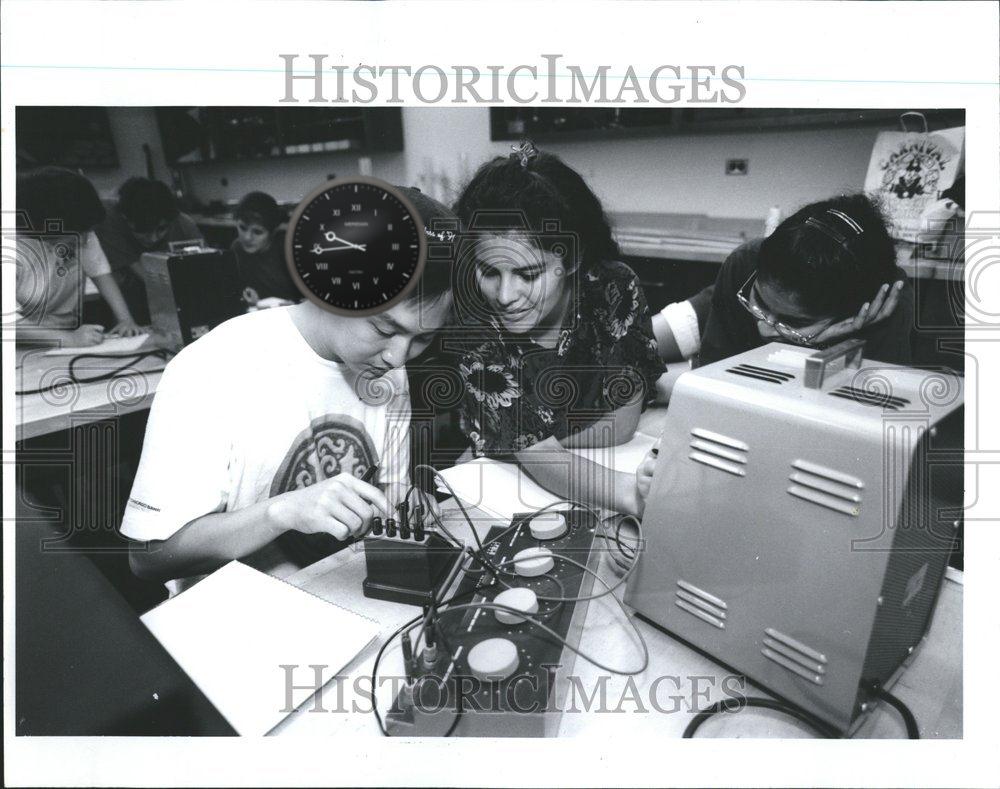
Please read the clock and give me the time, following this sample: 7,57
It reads 9,44
